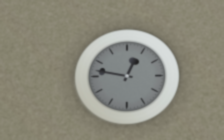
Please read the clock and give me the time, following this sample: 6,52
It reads 12,47
